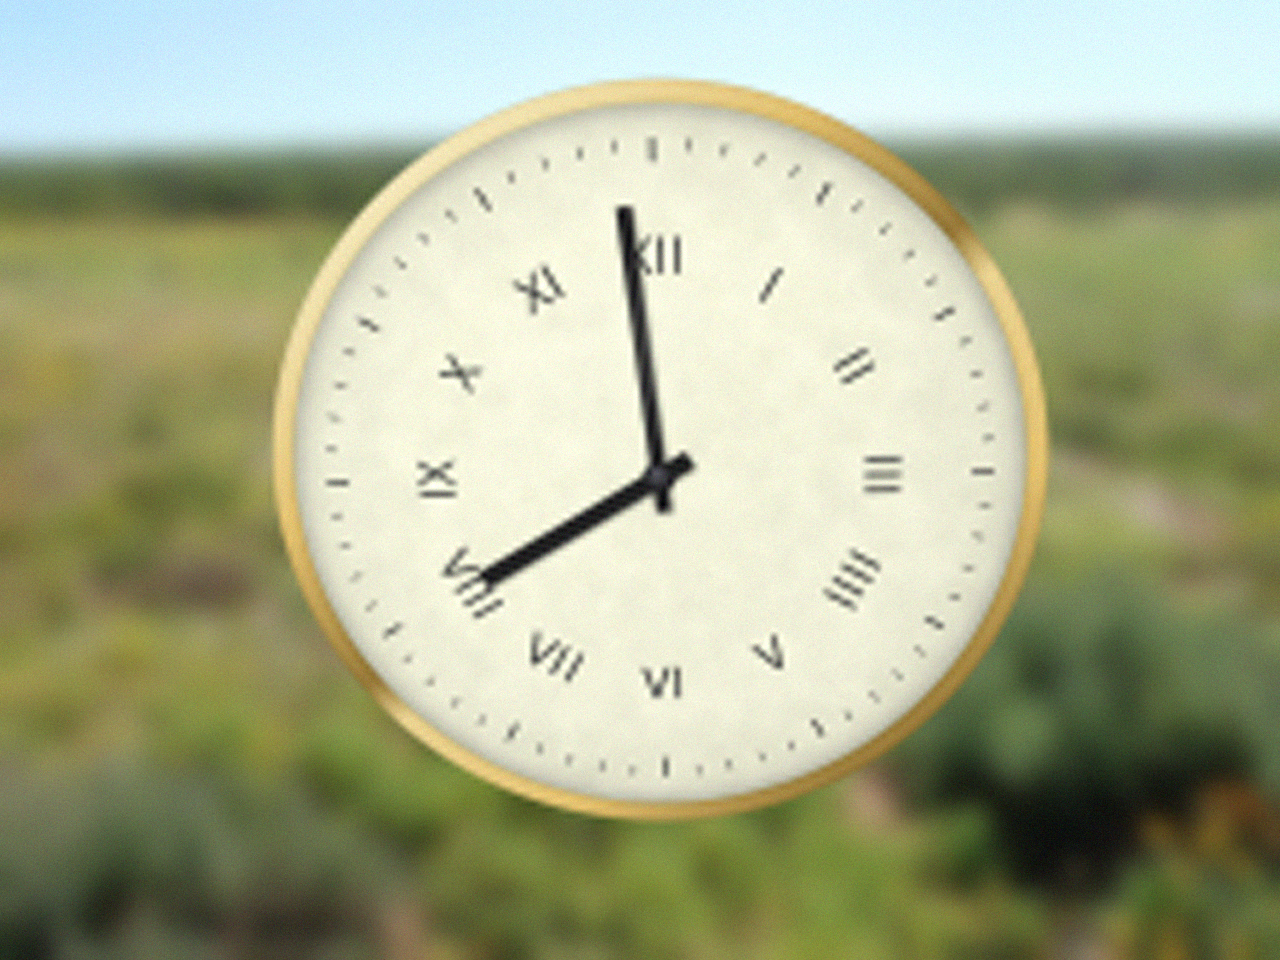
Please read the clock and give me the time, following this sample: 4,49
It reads 7,59
